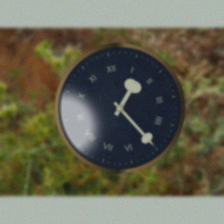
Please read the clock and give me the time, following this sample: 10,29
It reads 1,25
